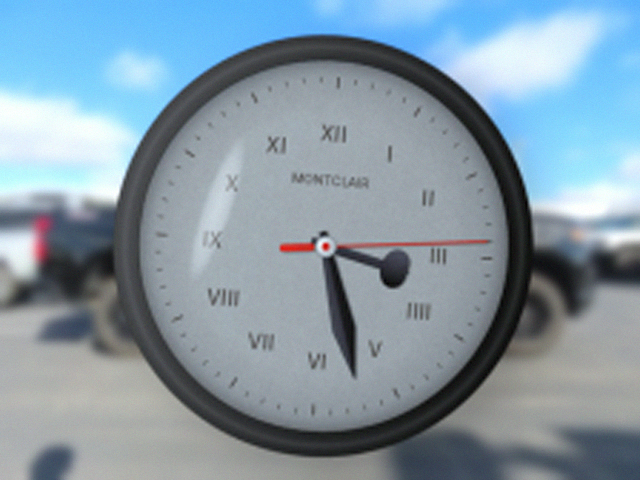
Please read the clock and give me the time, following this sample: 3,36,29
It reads 3,27,14
